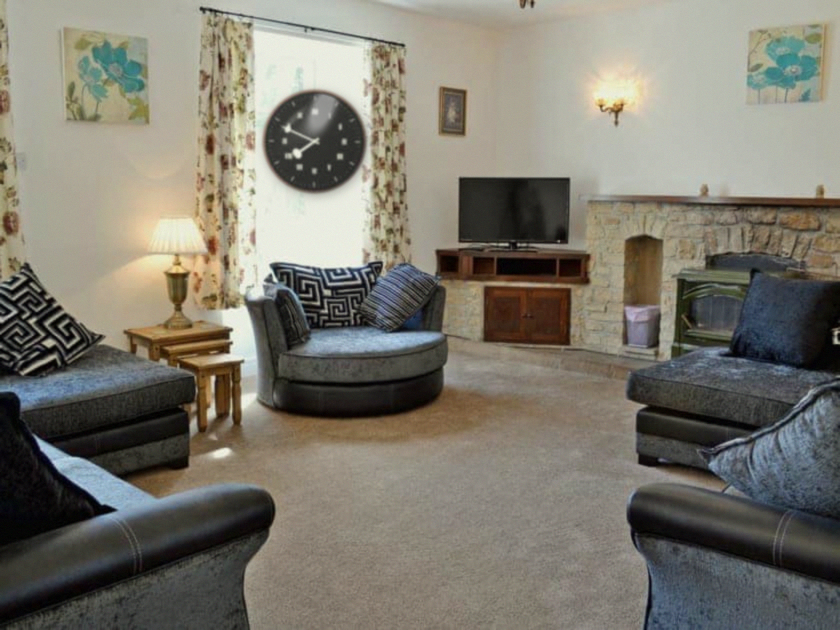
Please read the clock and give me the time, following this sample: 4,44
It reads 7,49
